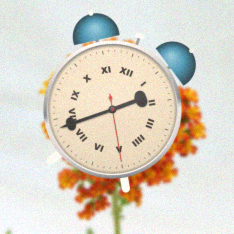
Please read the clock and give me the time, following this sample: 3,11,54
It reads 1,38,25
